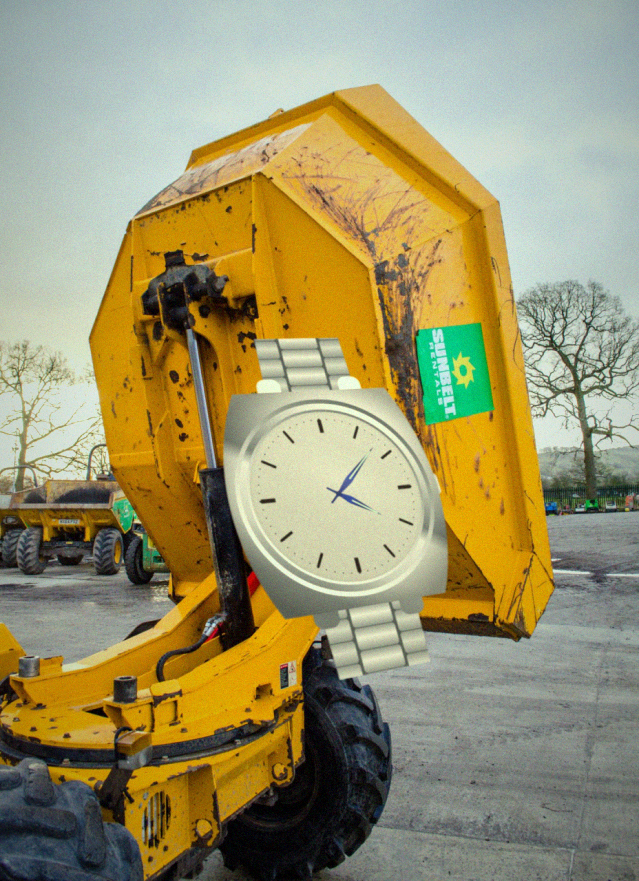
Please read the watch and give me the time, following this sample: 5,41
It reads 4,08
